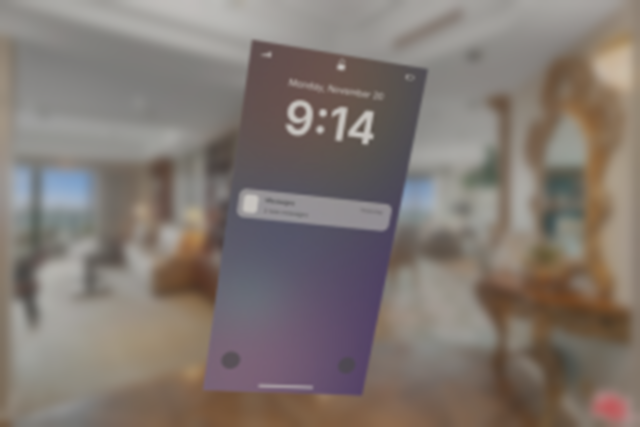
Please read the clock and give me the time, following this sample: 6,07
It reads 9,14
